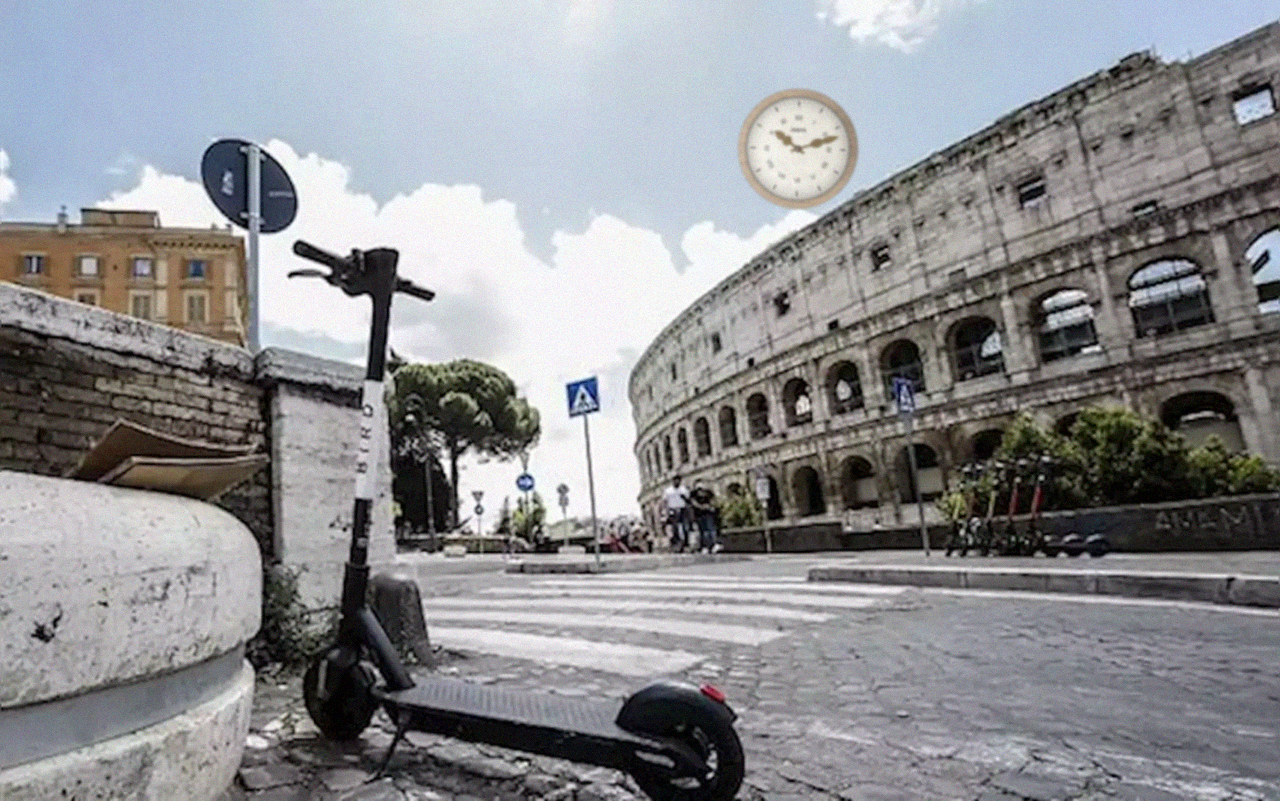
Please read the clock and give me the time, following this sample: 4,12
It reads 10,12
